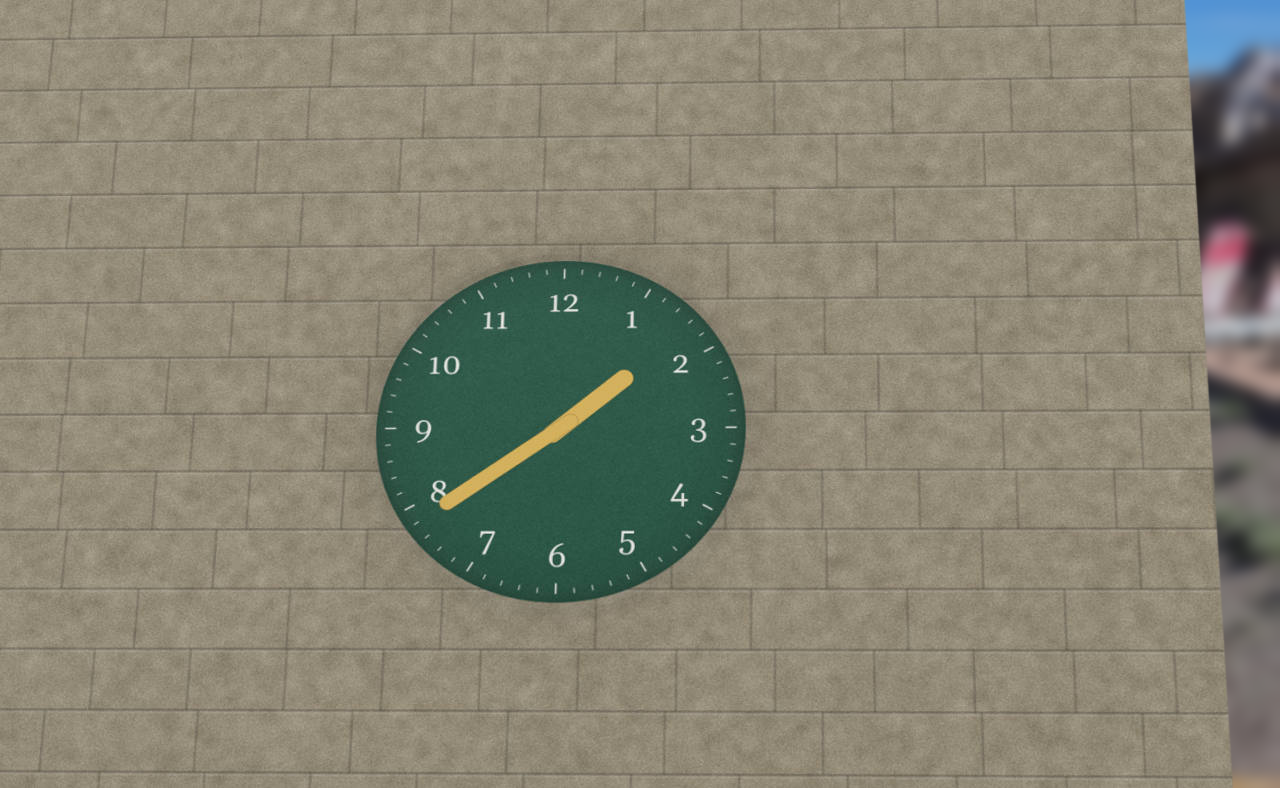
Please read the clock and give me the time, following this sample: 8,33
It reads 1,39
